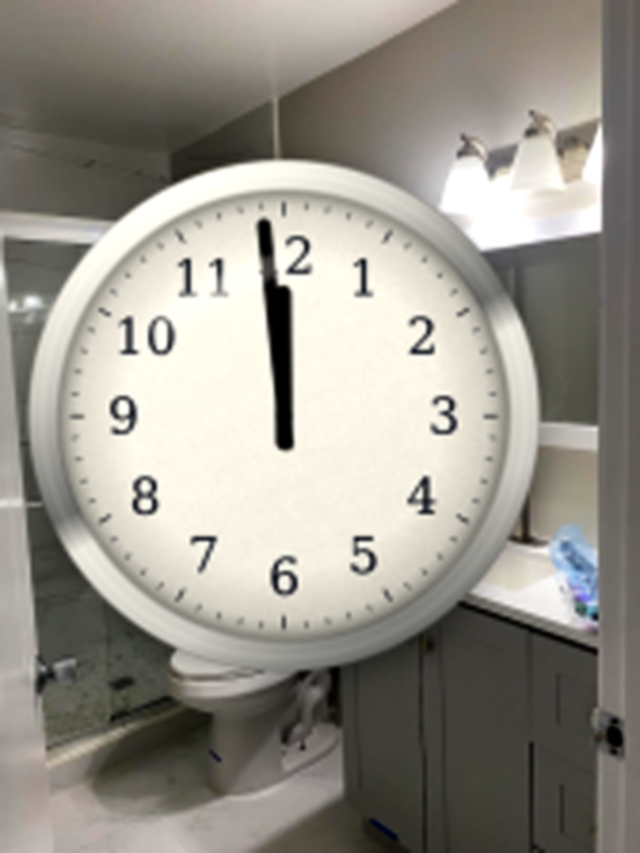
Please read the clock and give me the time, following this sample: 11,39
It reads 11,59
